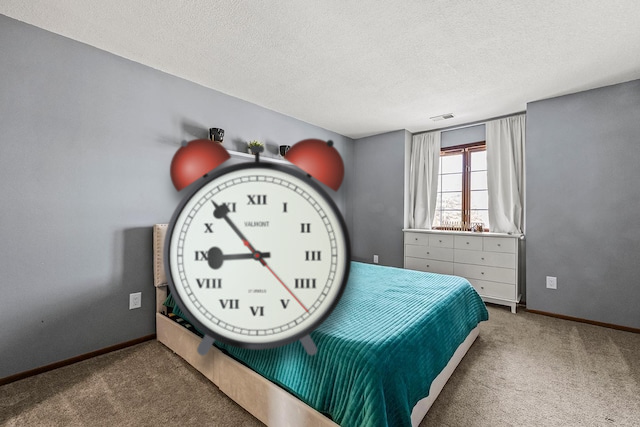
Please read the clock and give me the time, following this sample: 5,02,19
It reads 8,53,23
